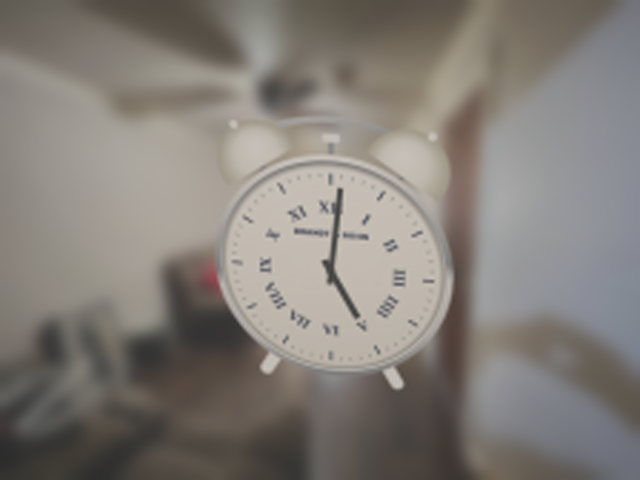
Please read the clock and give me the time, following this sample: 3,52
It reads 5,01
